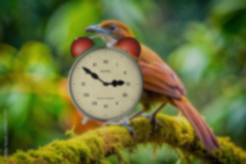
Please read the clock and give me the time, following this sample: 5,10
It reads 2,51
